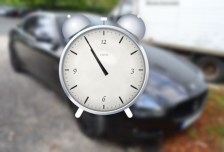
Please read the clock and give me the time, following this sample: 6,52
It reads 10,55
